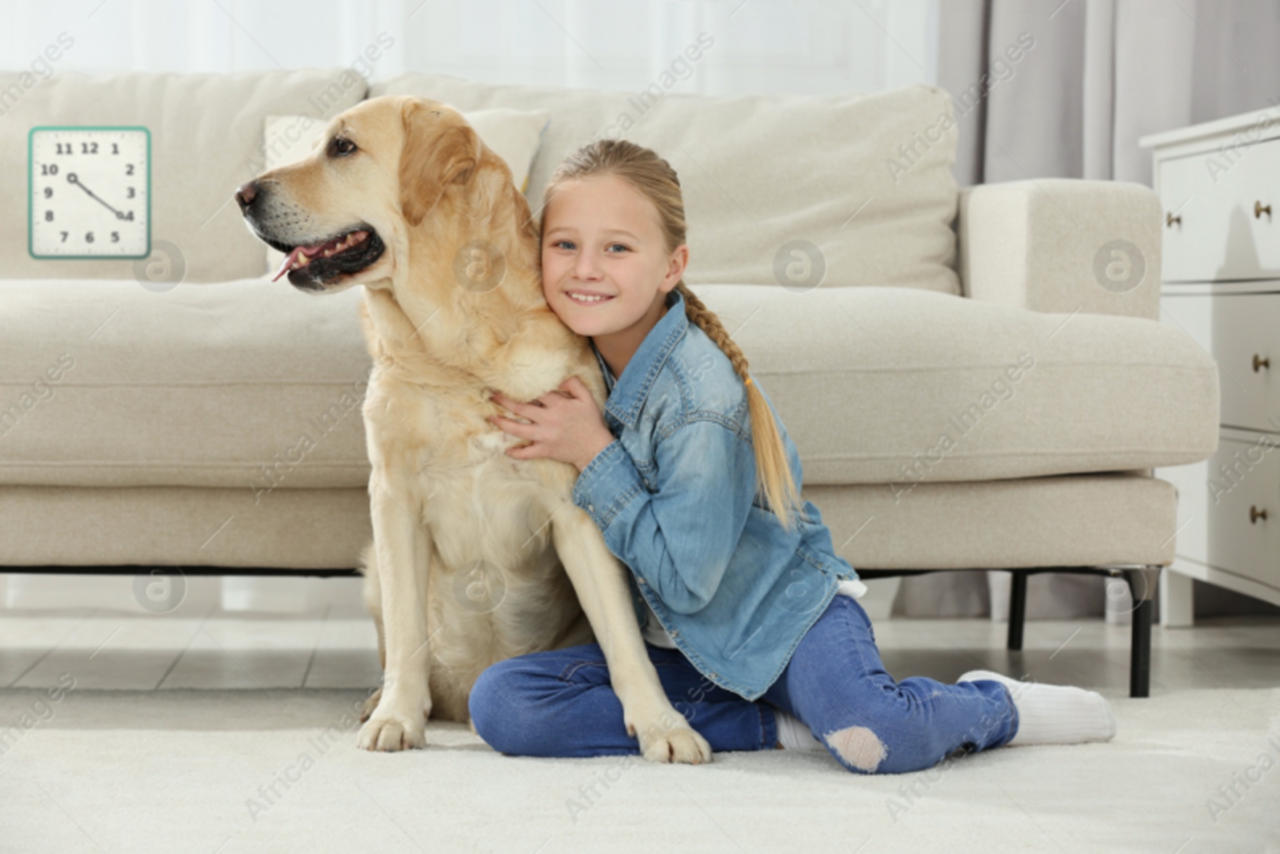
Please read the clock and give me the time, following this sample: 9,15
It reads 10,21
